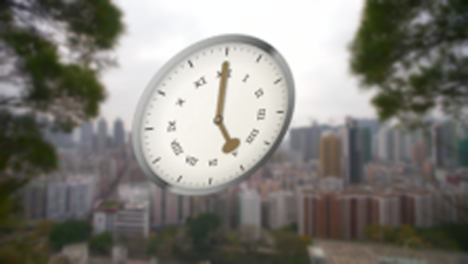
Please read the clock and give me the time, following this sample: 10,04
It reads 5,00
